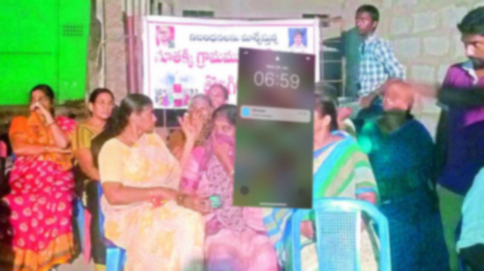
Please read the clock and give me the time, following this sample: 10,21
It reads 6,59
